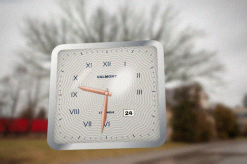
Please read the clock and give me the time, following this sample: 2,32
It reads 9,31
